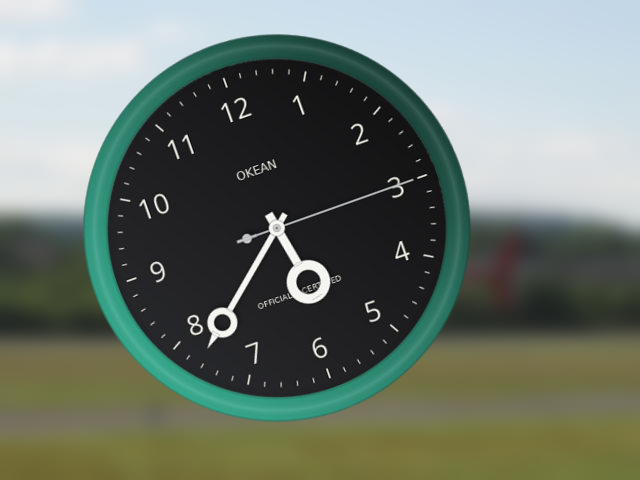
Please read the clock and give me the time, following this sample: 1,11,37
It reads 5,38,15
